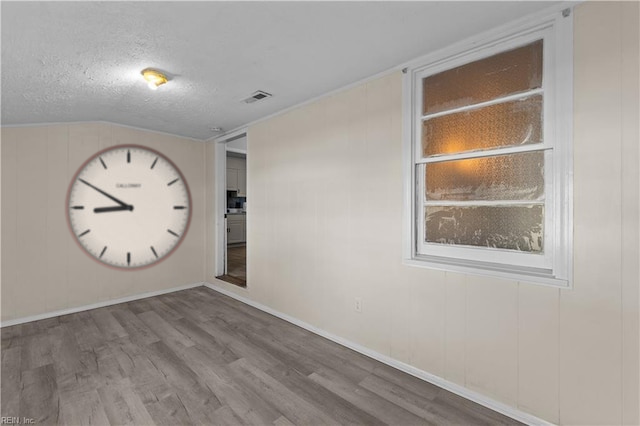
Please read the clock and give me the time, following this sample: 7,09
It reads 8,50
